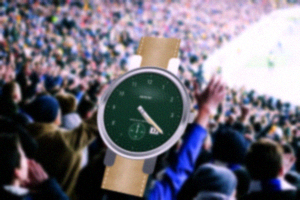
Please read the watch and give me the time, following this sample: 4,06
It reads 4,21
